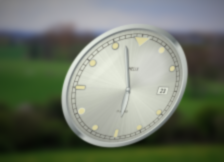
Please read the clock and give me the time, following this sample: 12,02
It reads 5,57
